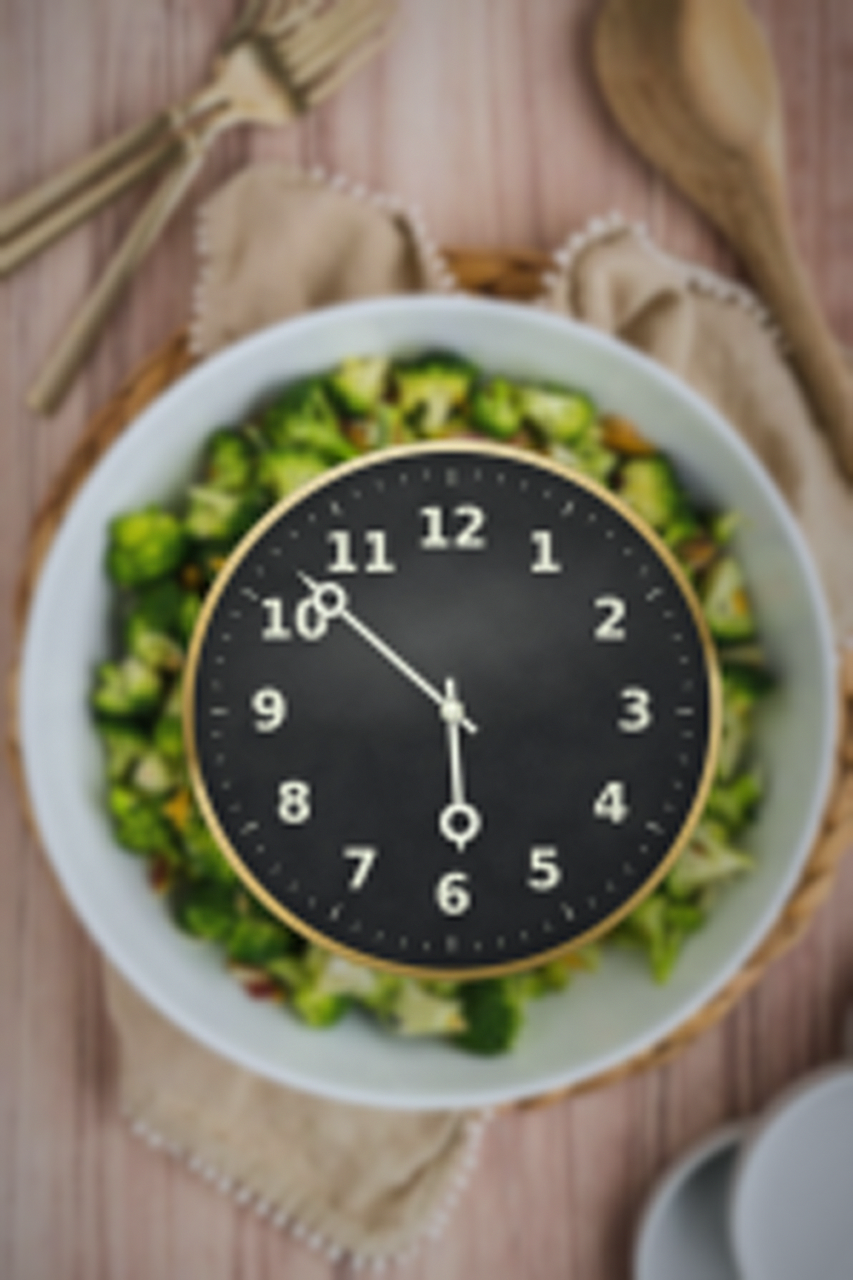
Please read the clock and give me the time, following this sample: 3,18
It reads 5,52
